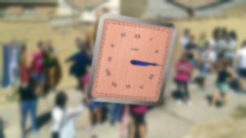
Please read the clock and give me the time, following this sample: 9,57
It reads 3,15
